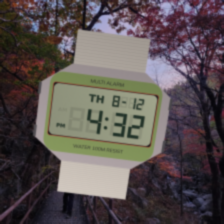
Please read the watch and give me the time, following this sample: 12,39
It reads 4,32
